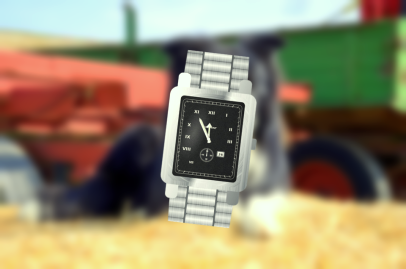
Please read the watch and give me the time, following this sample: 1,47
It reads 11,55
